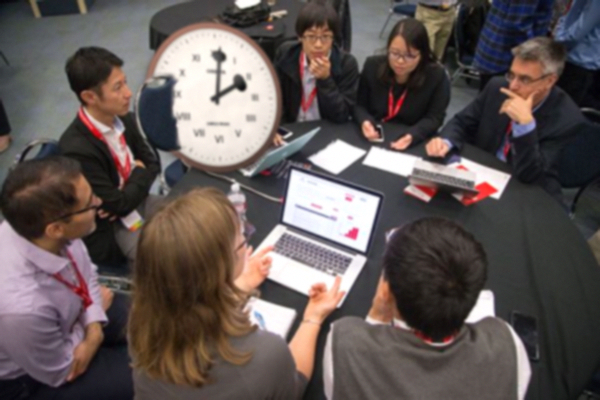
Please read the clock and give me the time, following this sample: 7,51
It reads 2,01
